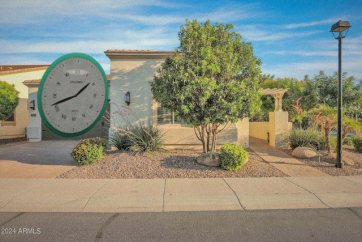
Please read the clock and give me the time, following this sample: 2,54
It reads 1,42
